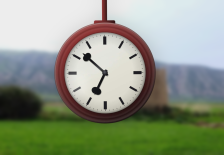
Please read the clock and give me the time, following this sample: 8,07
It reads 6,52
